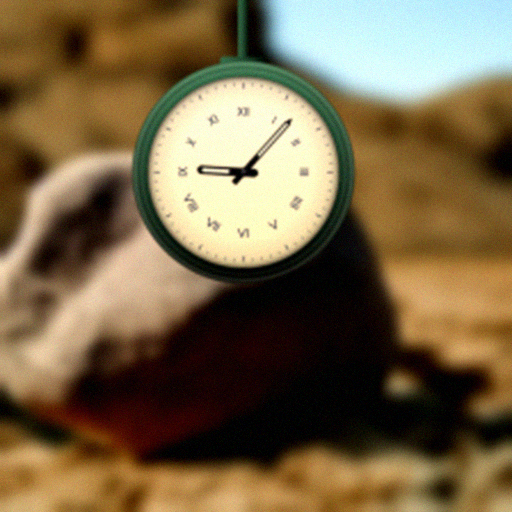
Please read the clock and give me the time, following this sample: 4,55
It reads 9,07
